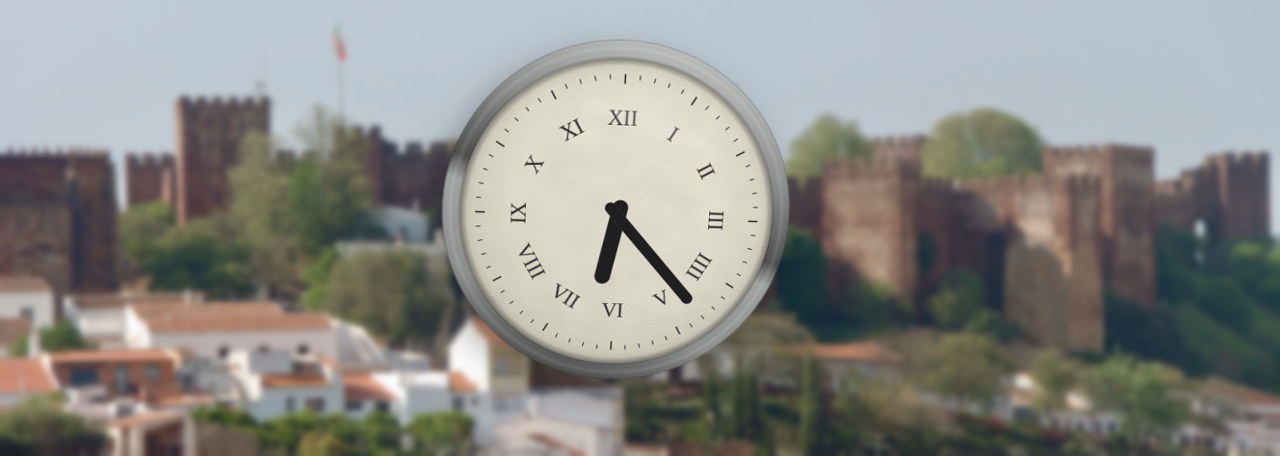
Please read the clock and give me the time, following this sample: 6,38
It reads 6,23
